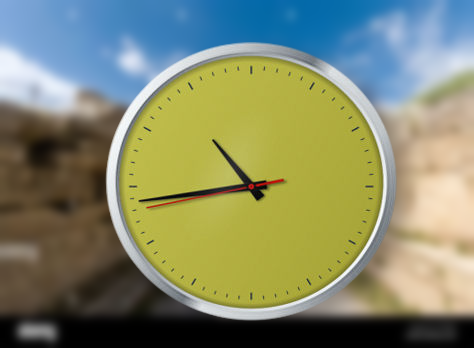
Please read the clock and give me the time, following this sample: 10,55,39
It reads 10,43,43
